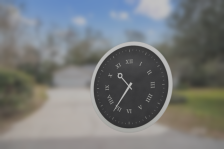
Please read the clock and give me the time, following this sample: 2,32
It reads 10,36
